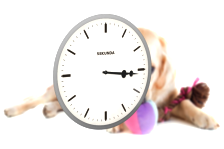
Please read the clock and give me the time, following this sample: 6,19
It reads 3,16
